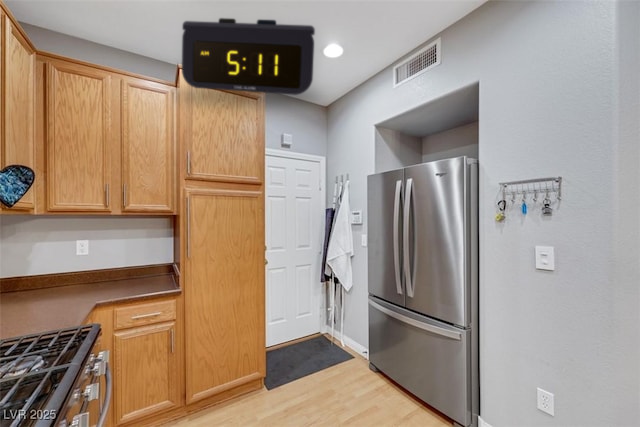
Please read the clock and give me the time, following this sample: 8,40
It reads 5,11
